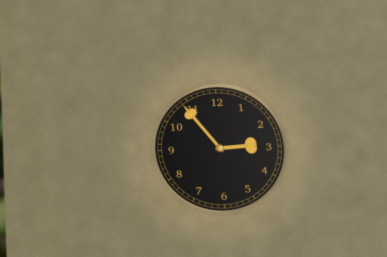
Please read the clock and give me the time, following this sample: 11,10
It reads 2,54
